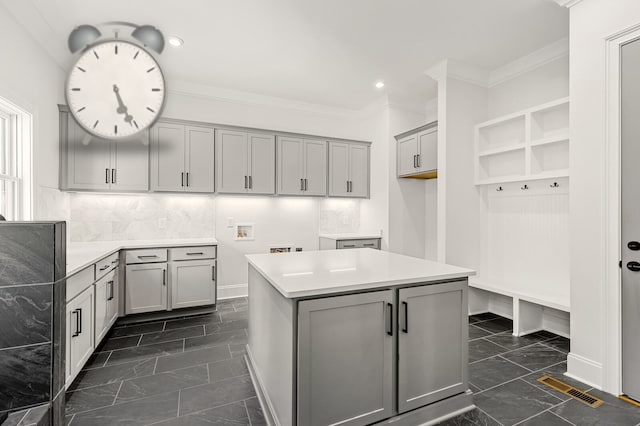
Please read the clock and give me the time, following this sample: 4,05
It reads 5,26
